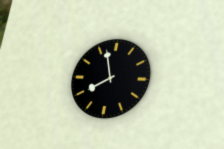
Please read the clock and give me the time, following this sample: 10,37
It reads 7,57
